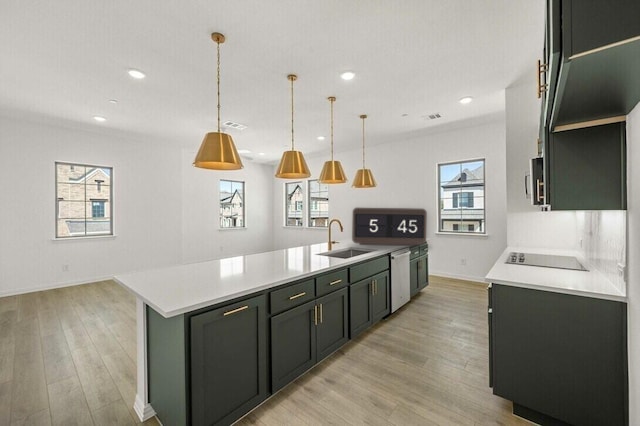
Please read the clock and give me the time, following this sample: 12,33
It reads 5,45
